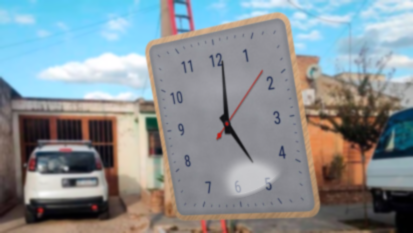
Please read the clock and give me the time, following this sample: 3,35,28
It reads 5,01,08
